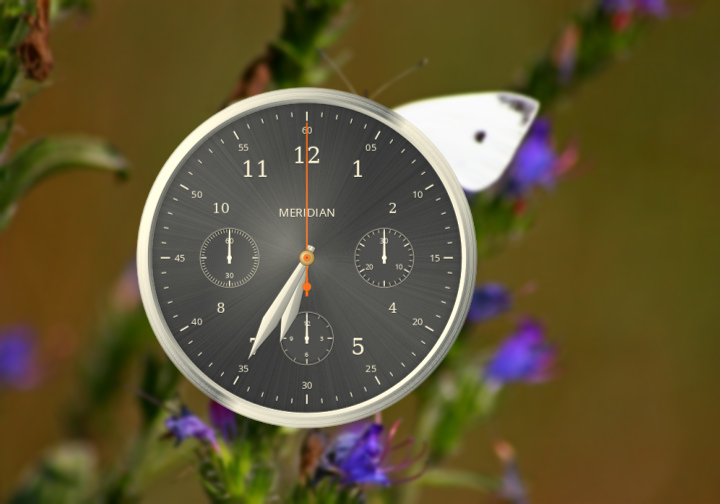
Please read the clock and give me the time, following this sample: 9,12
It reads 6,35
